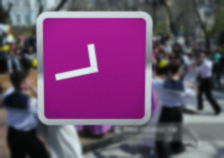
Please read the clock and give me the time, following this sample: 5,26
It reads 11,43
